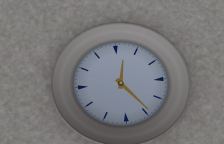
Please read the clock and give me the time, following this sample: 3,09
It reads 12,24
